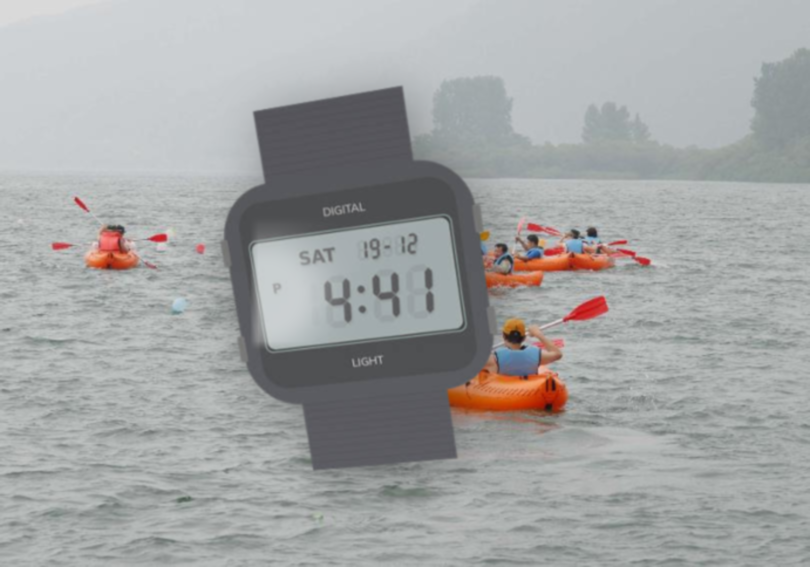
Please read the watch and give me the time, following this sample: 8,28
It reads 4,41
